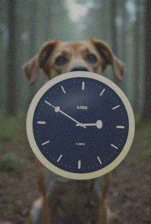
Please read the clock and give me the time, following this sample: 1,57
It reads 2,50
